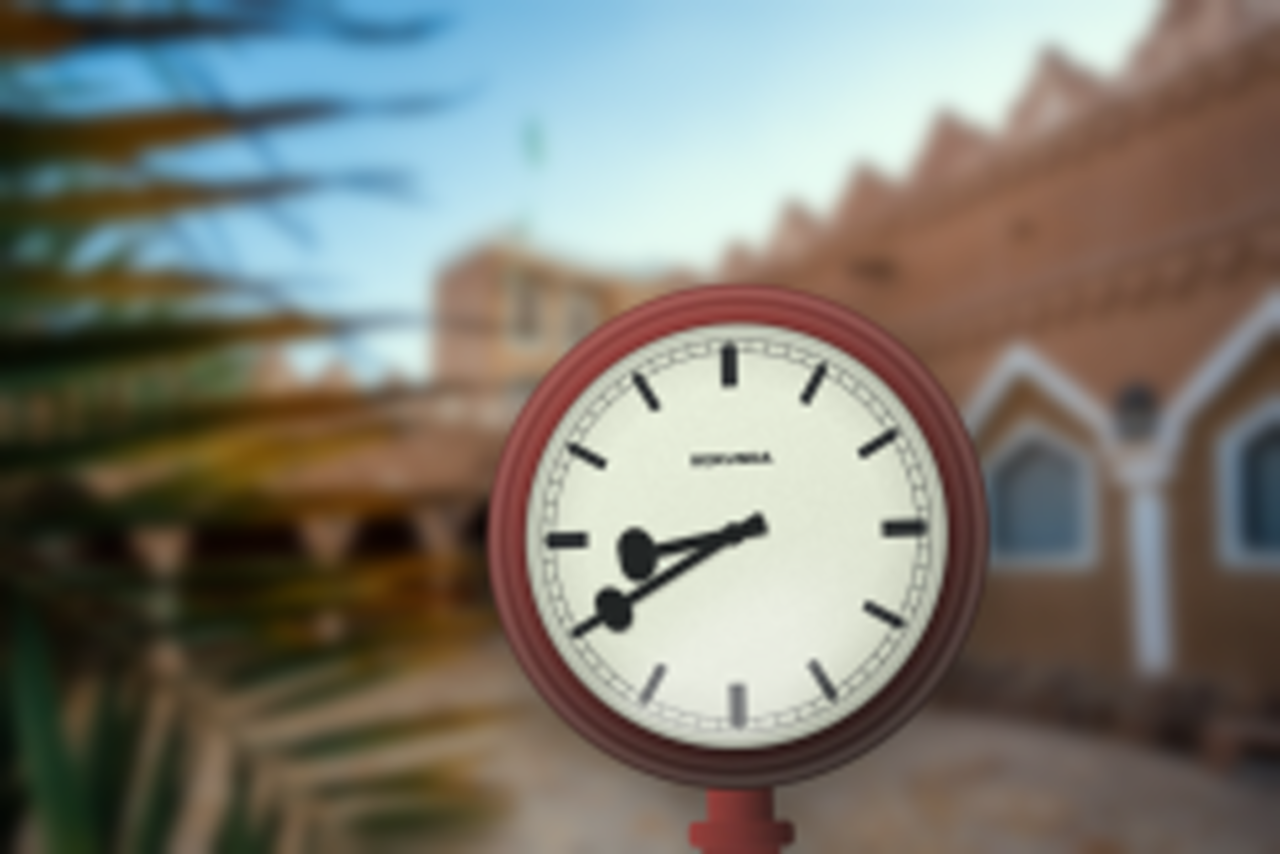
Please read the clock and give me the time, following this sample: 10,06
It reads 8,40
